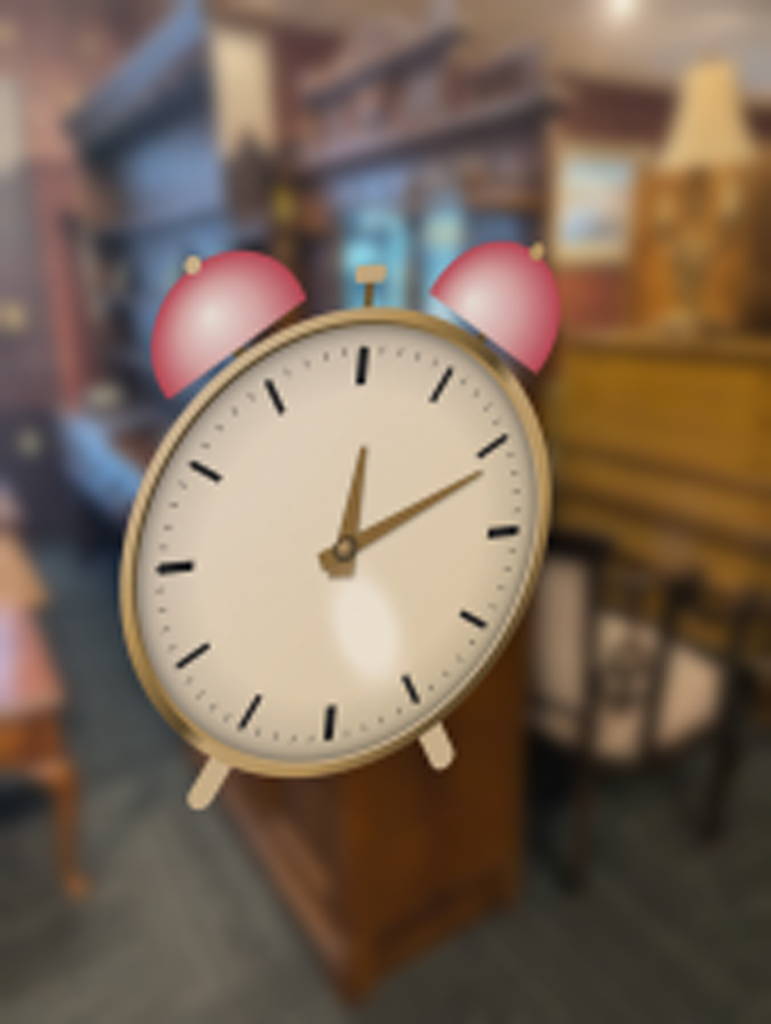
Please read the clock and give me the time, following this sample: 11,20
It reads 12,11
